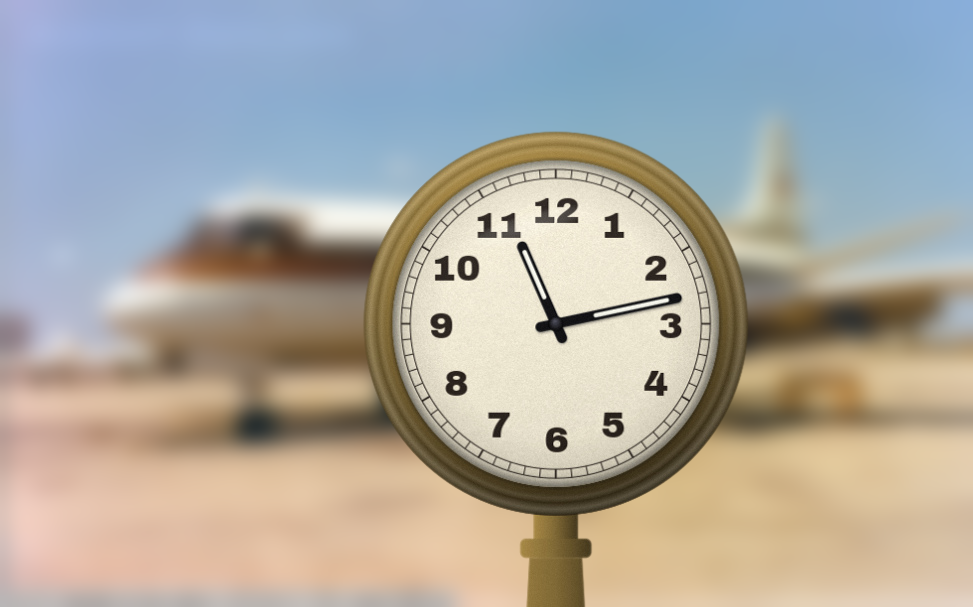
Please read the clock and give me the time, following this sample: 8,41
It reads 11,13
